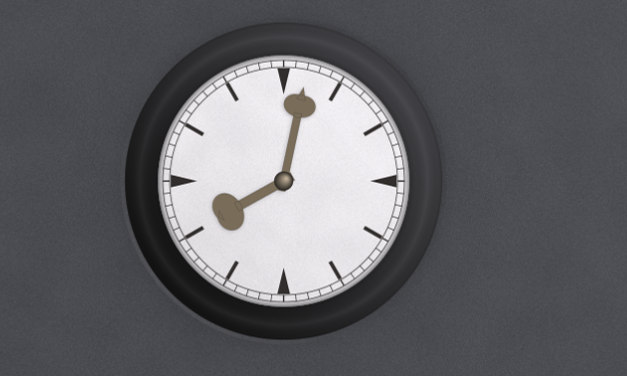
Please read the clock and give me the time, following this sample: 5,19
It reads 8,02
